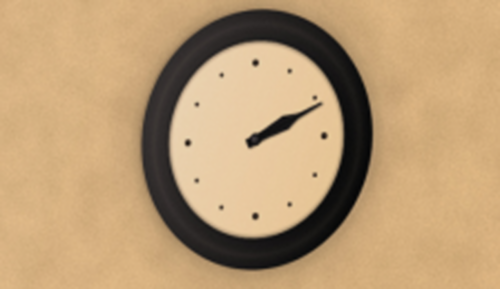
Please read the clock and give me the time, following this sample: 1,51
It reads 2,11
